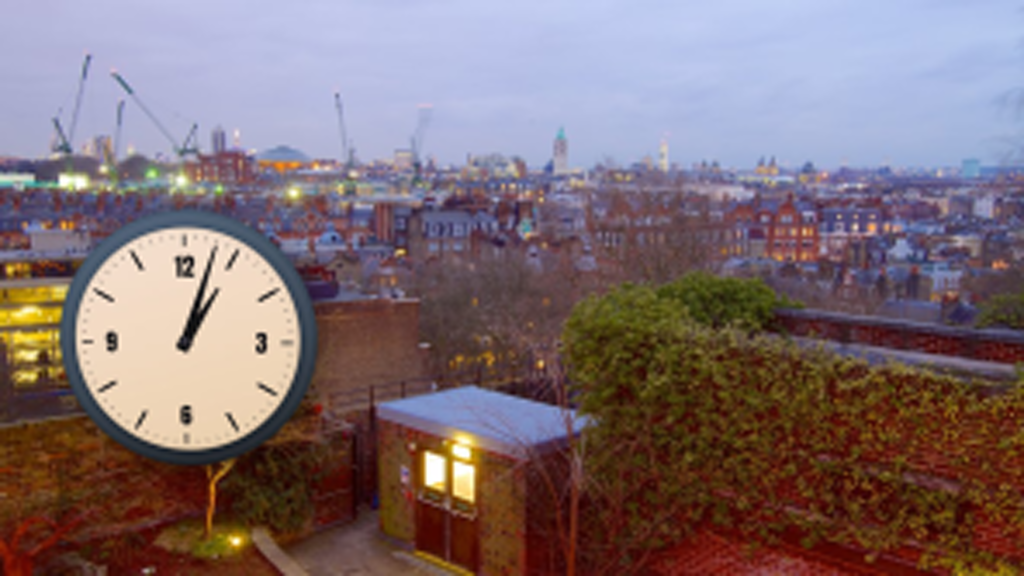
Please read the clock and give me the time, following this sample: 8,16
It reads 1,03
